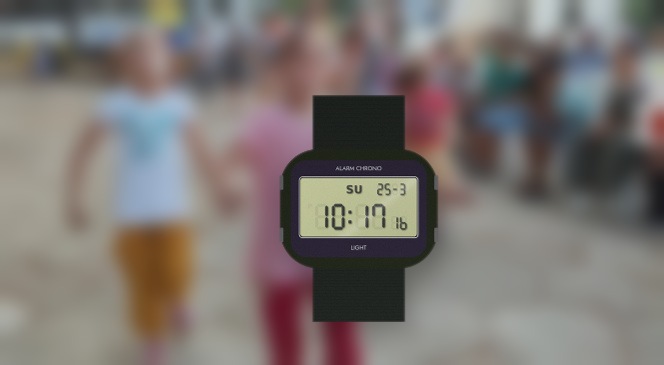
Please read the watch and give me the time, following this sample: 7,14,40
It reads 10,17,16
